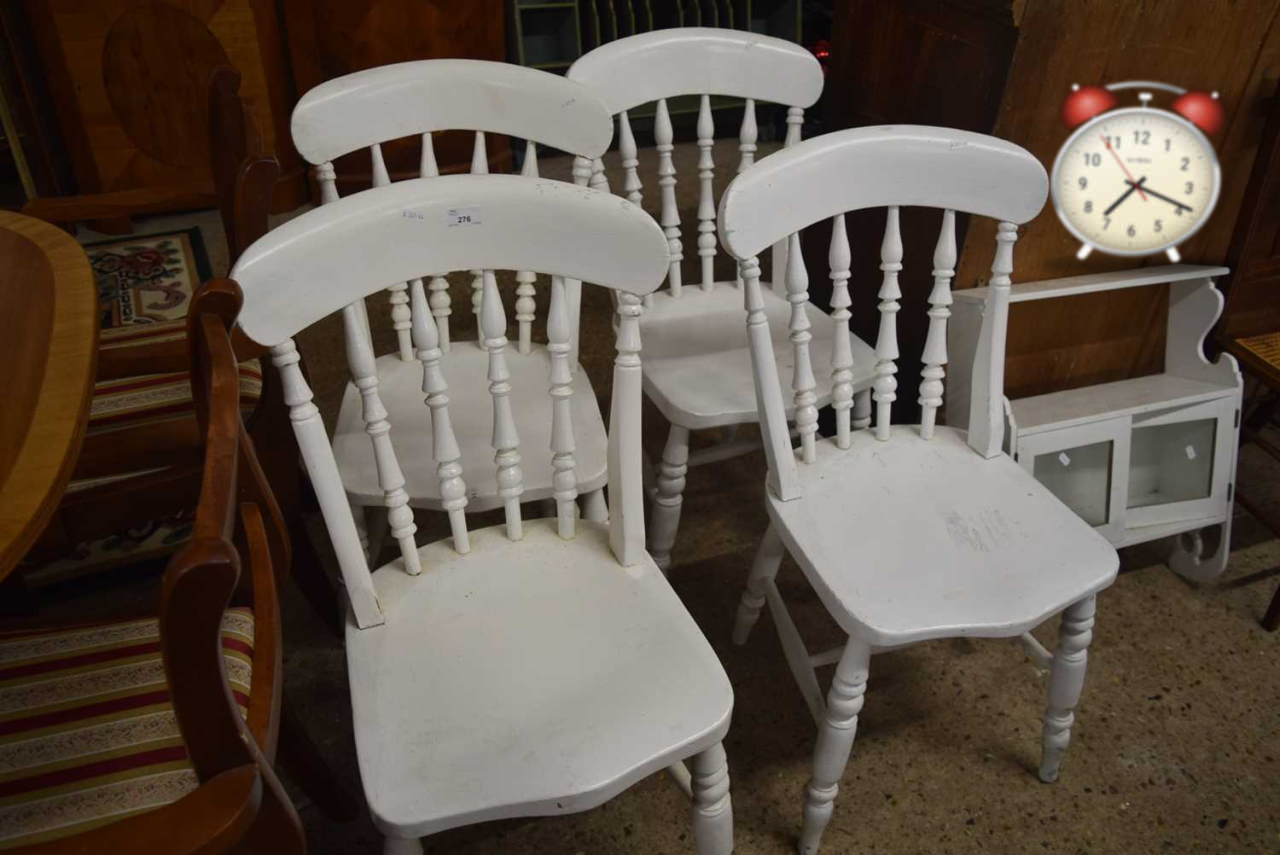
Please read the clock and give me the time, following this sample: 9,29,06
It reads 7,18,54
